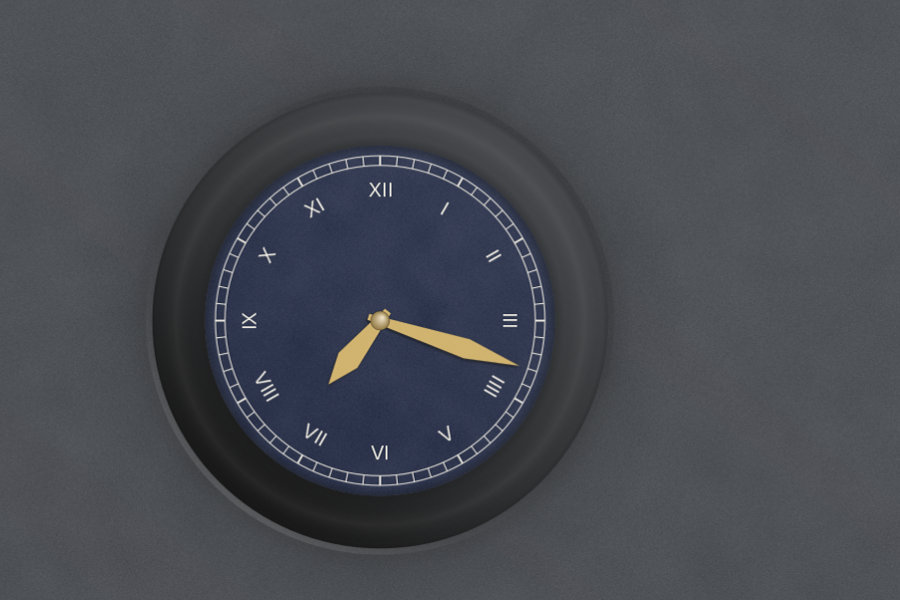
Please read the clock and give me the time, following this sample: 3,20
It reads 7,18
